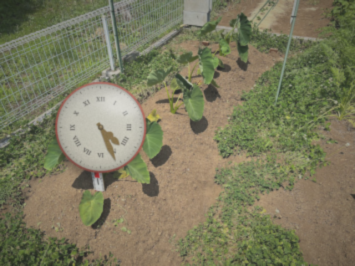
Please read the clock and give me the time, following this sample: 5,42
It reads 4,26
